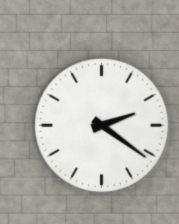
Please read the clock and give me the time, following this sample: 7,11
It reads 2,21
